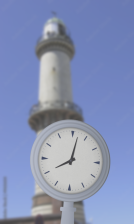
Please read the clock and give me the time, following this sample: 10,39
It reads 8,02
